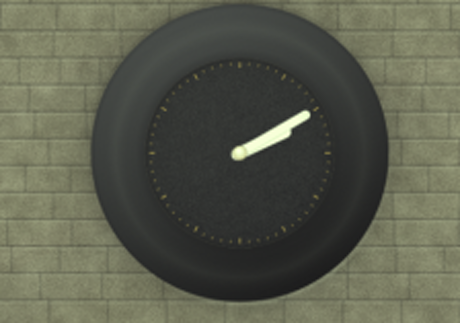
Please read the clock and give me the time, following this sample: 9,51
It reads 2,10
